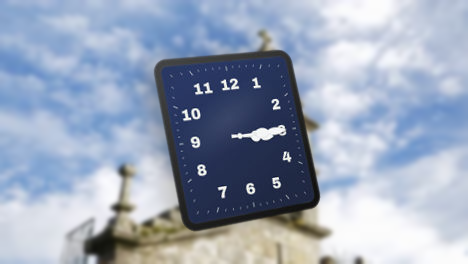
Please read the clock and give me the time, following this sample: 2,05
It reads 3,15
